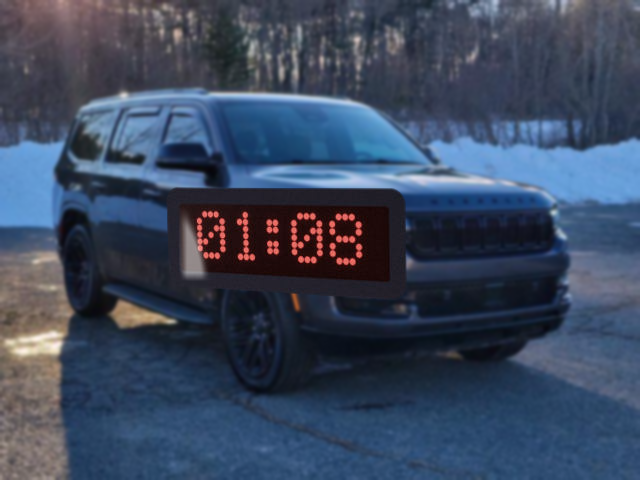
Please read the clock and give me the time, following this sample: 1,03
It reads 1,08
